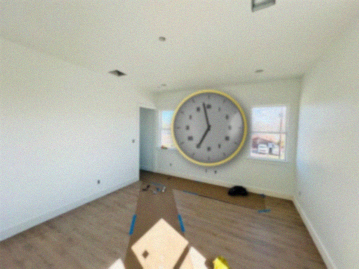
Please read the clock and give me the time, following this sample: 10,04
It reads 6,58
